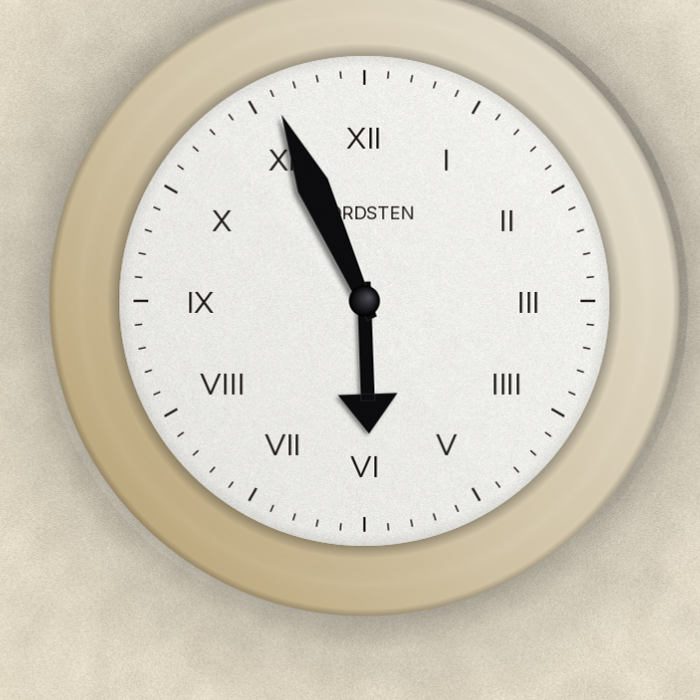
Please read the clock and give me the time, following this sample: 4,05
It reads 5,56
